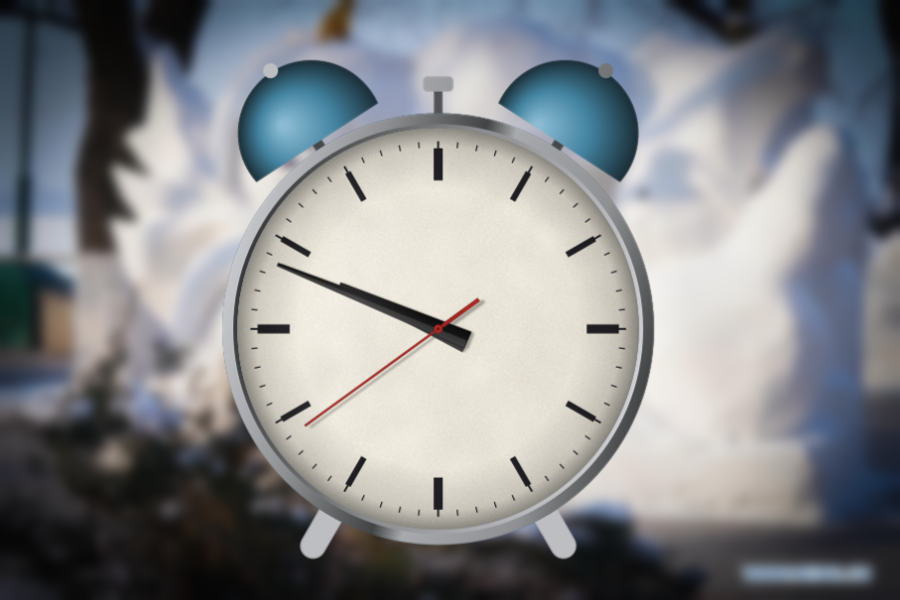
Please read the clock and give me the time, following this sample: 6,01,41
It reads 9,48,39
